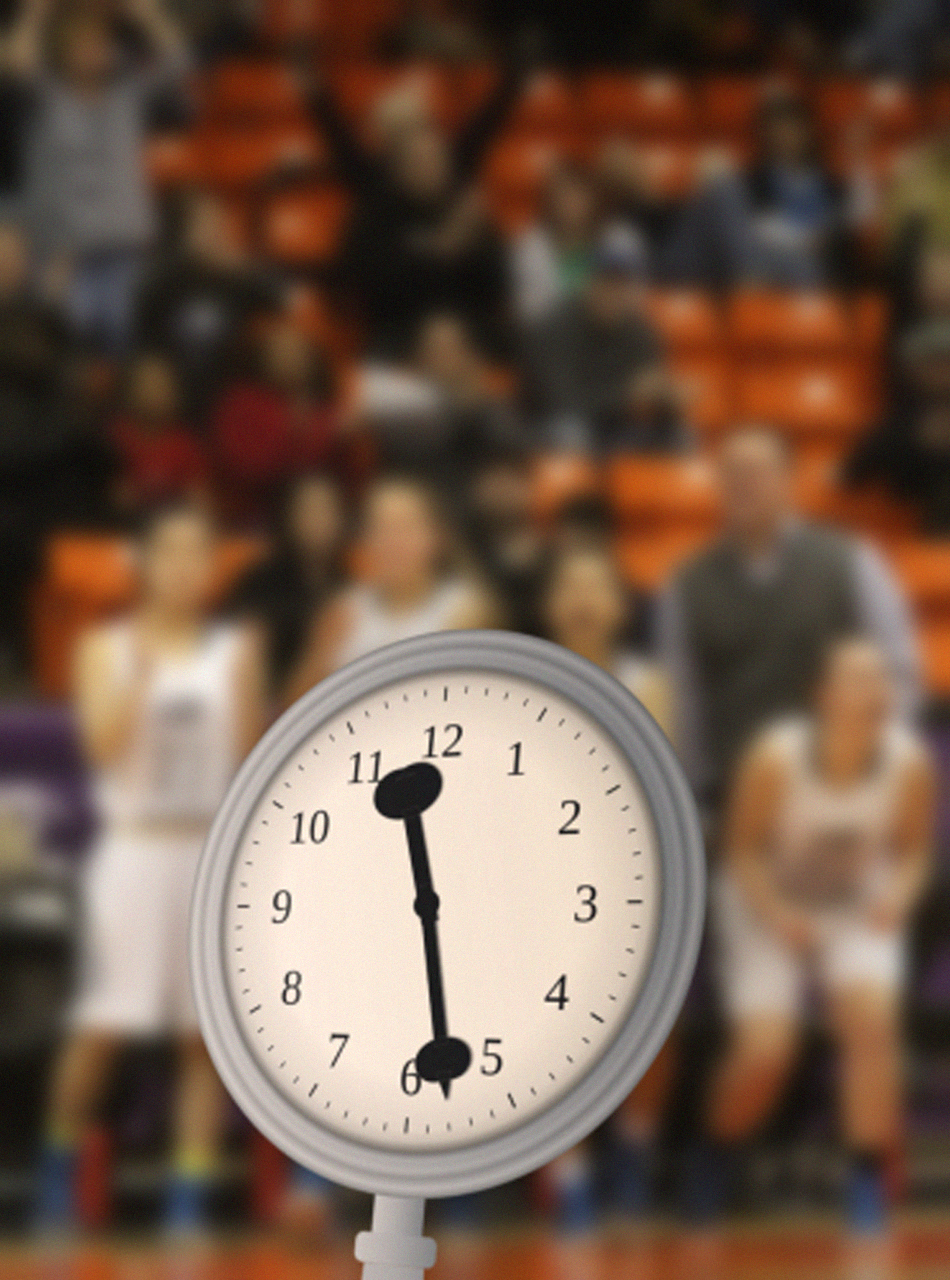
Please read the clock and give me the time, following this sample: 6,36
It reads 11,28
